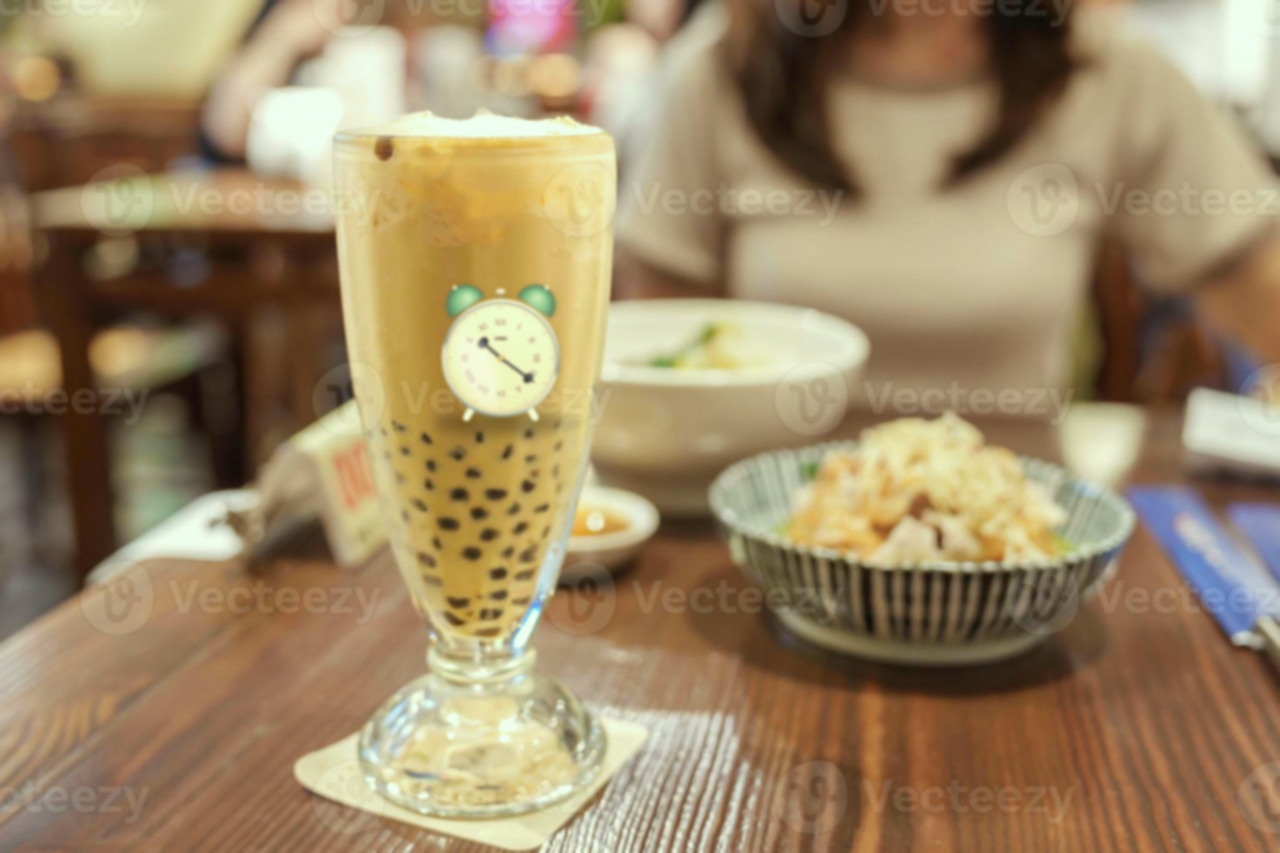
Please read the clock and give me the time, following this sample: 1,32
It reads 10,21
